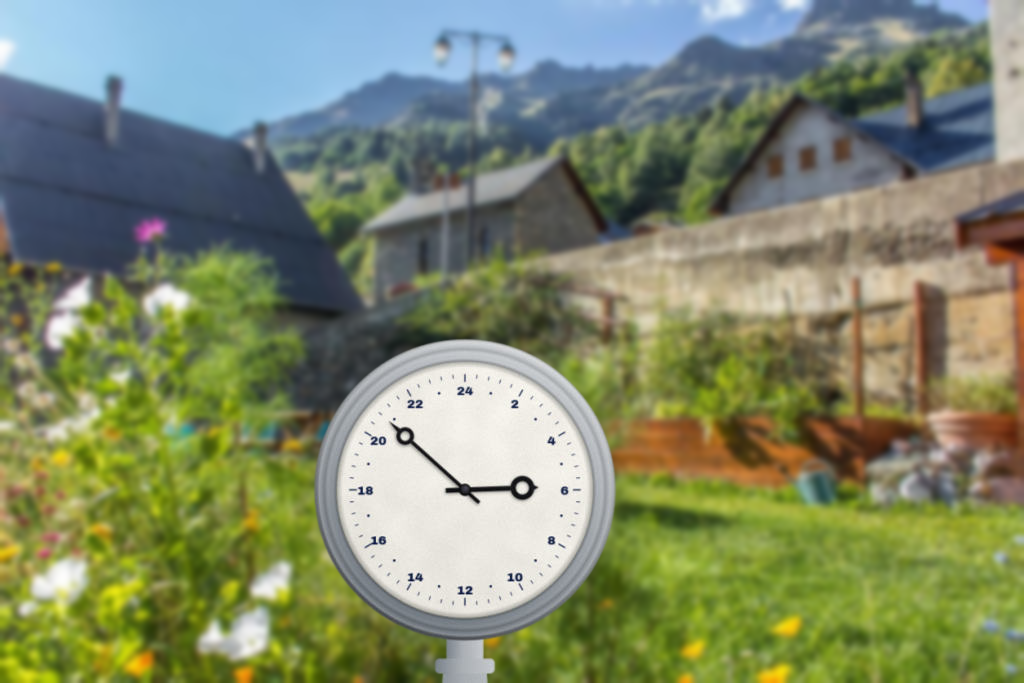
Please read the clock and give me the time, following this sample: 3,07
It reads 5,52
